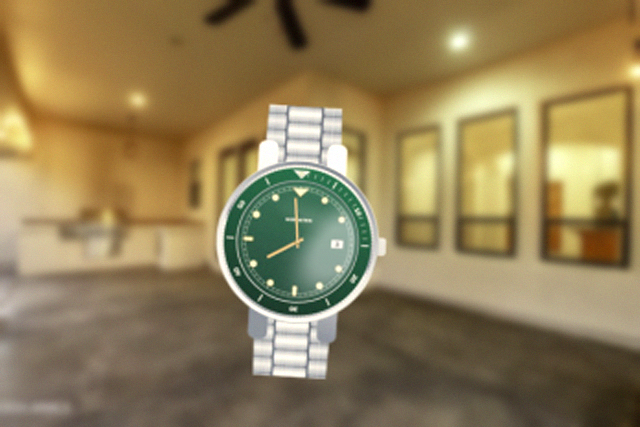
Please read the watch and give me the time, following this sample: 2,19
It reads 7,59
